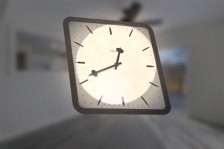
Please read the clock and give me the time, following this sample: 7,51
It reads 12,41
